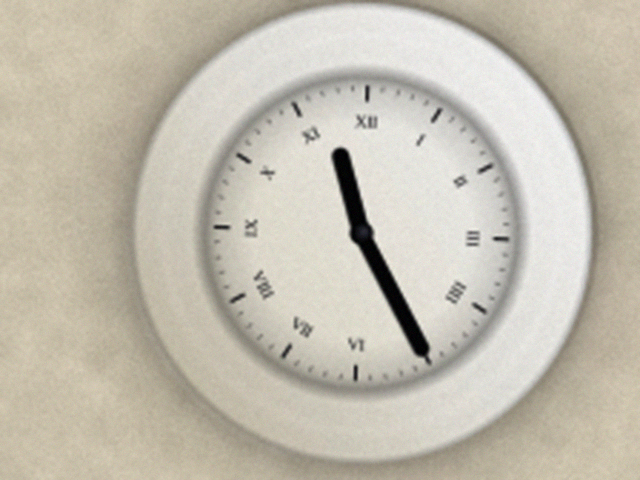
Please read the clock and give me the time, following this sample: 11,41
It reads 11,25
